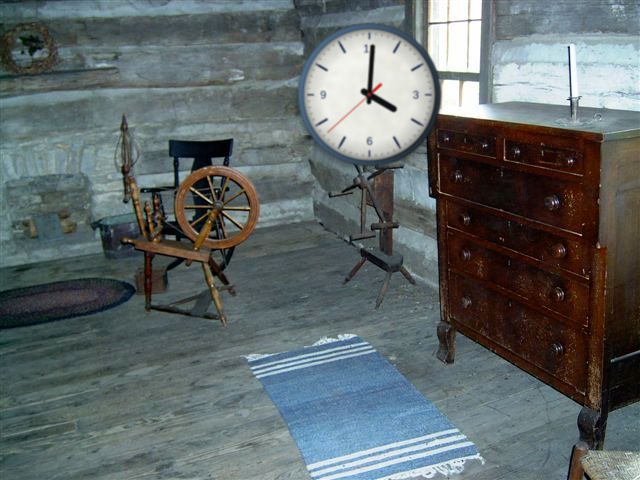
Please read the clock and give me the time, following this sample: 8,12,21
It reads 4,00,38
